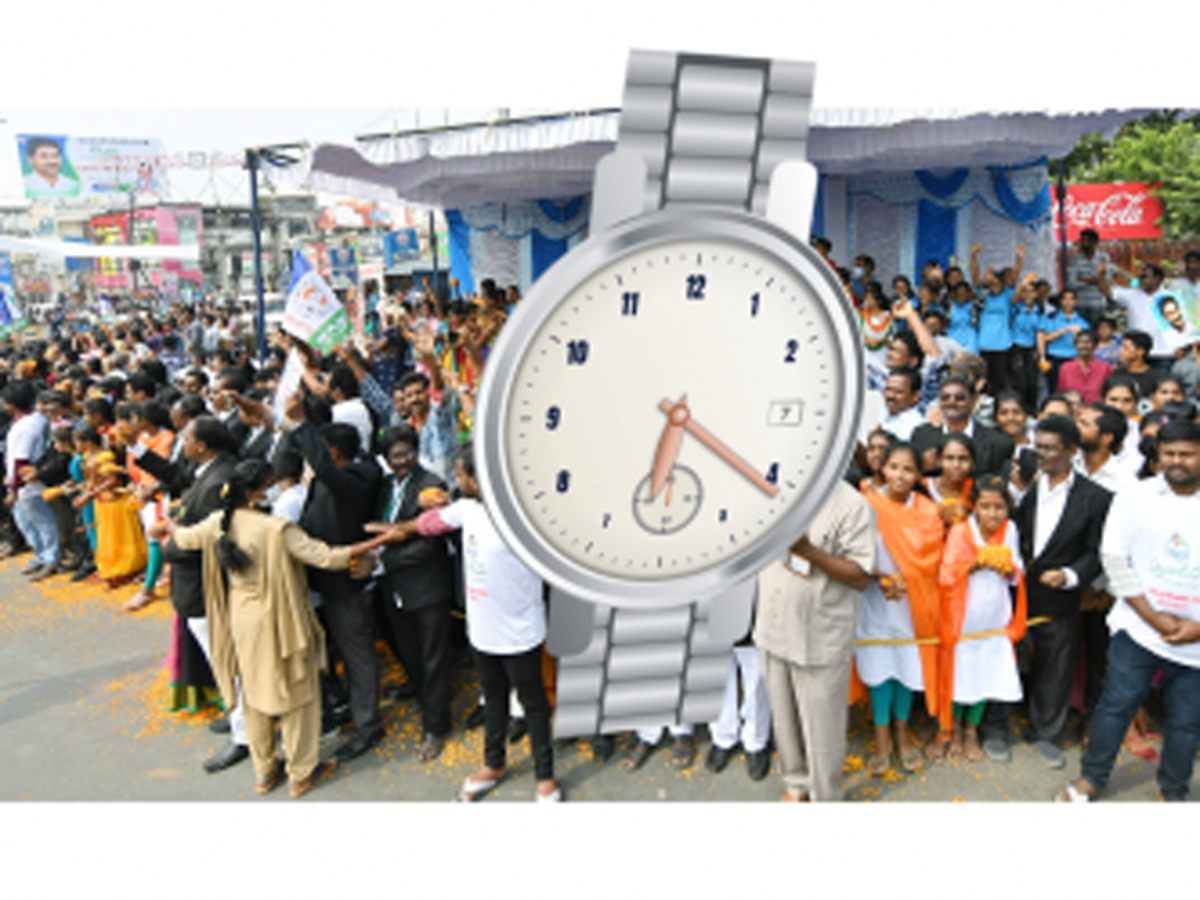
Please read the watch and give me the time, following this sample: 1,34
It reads 6,21
